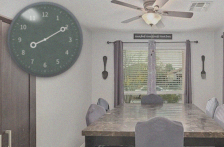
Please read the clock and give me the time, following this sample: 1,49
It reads 8,10
